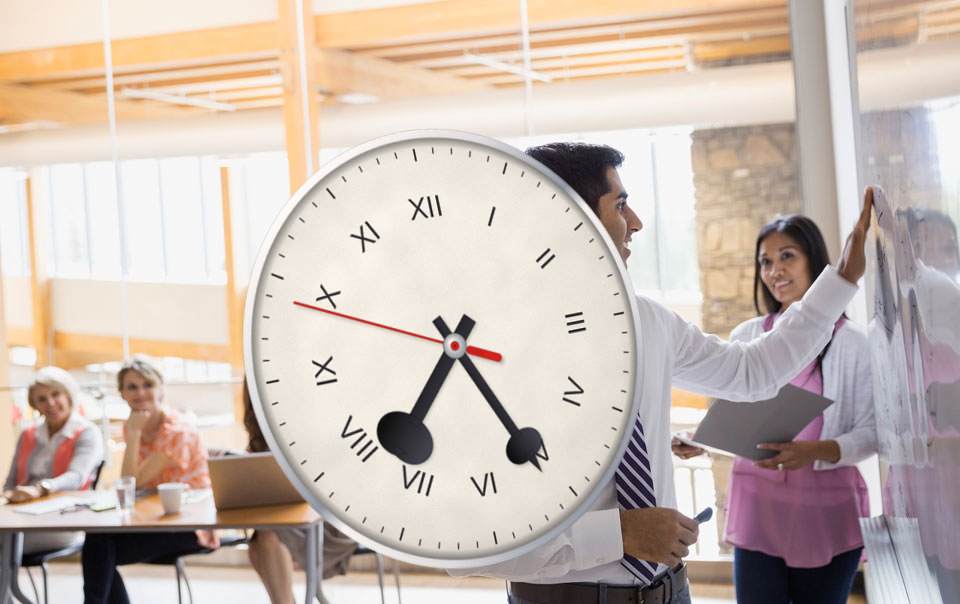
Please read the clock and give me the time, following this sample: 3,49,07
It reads 7,25,49
